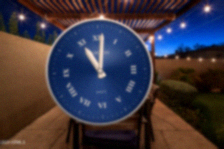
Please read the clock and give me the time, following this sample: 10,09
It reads 11,01
